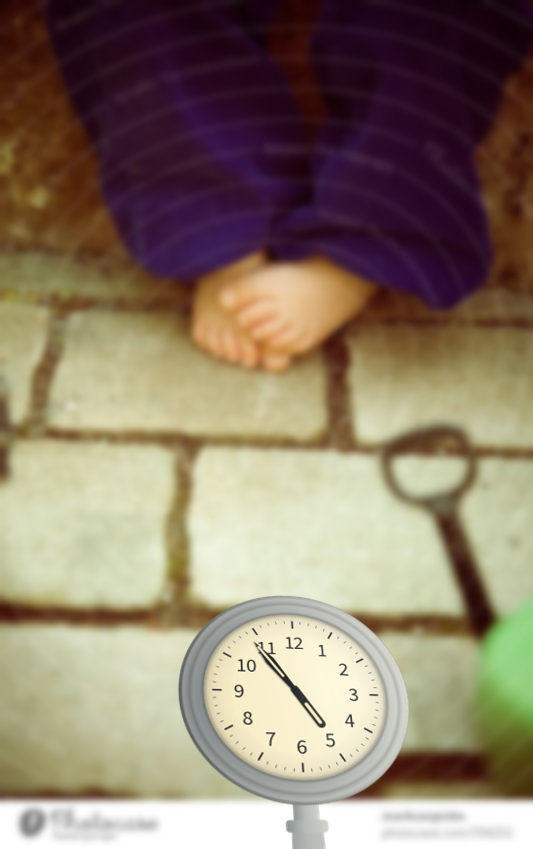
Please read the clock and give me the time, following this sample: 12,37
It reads 4,54
